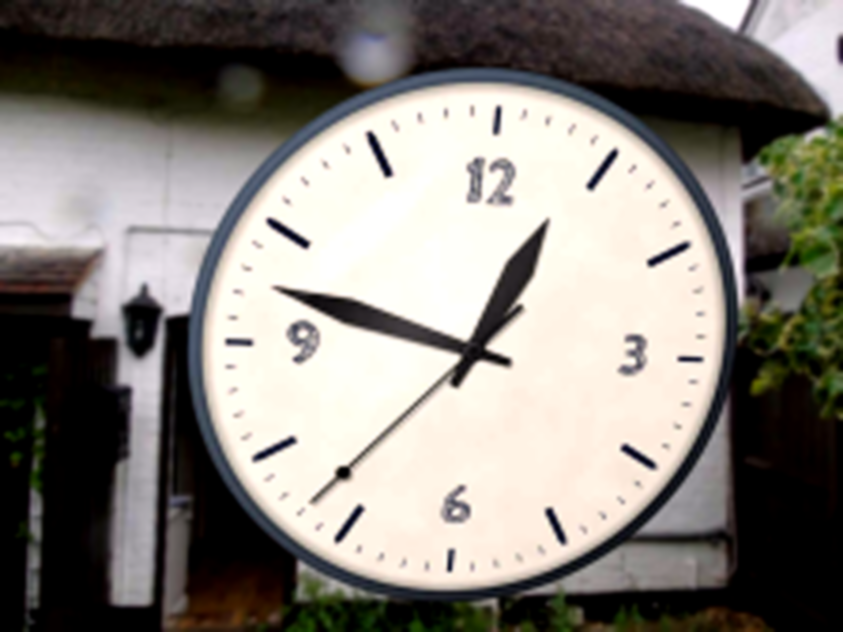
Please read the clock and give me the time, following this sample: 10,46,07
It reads 12,47,37
